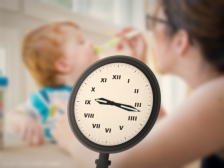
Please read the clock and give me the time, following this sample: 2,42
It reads 9,17
